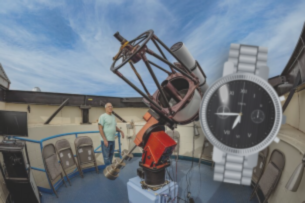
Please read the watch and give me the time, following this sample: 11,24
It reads 6,44
